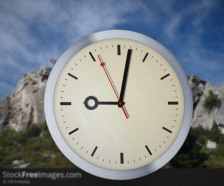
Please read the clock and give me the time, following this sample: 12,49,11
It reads 9,01,56
